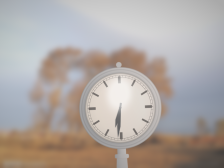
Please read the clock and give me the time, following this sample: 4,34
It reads 6,31
